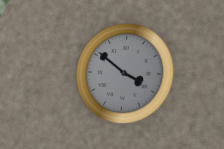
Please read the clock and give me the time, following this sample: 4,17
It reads 3,51
